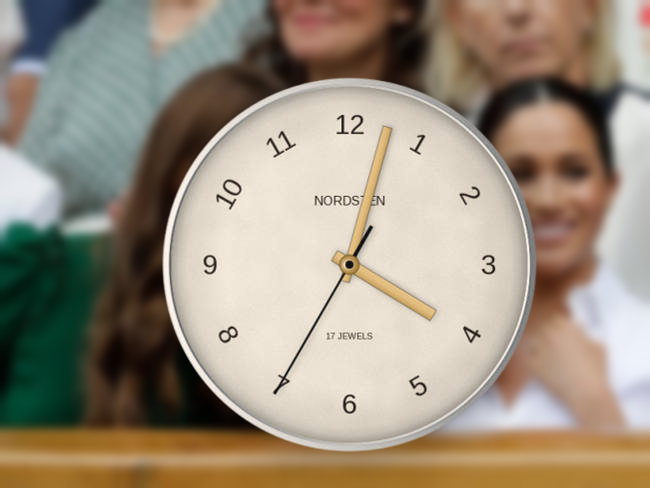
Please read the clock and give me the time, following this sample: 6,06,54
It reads 4,02,35
